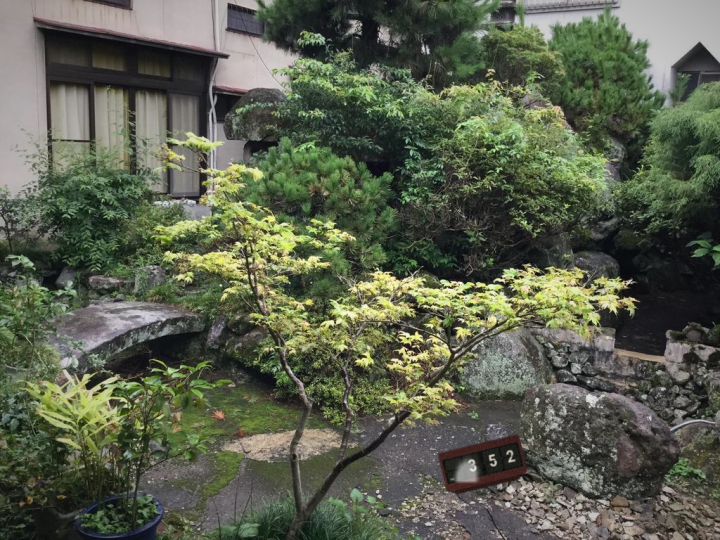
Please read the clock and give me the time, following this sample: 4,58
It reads 3,52
